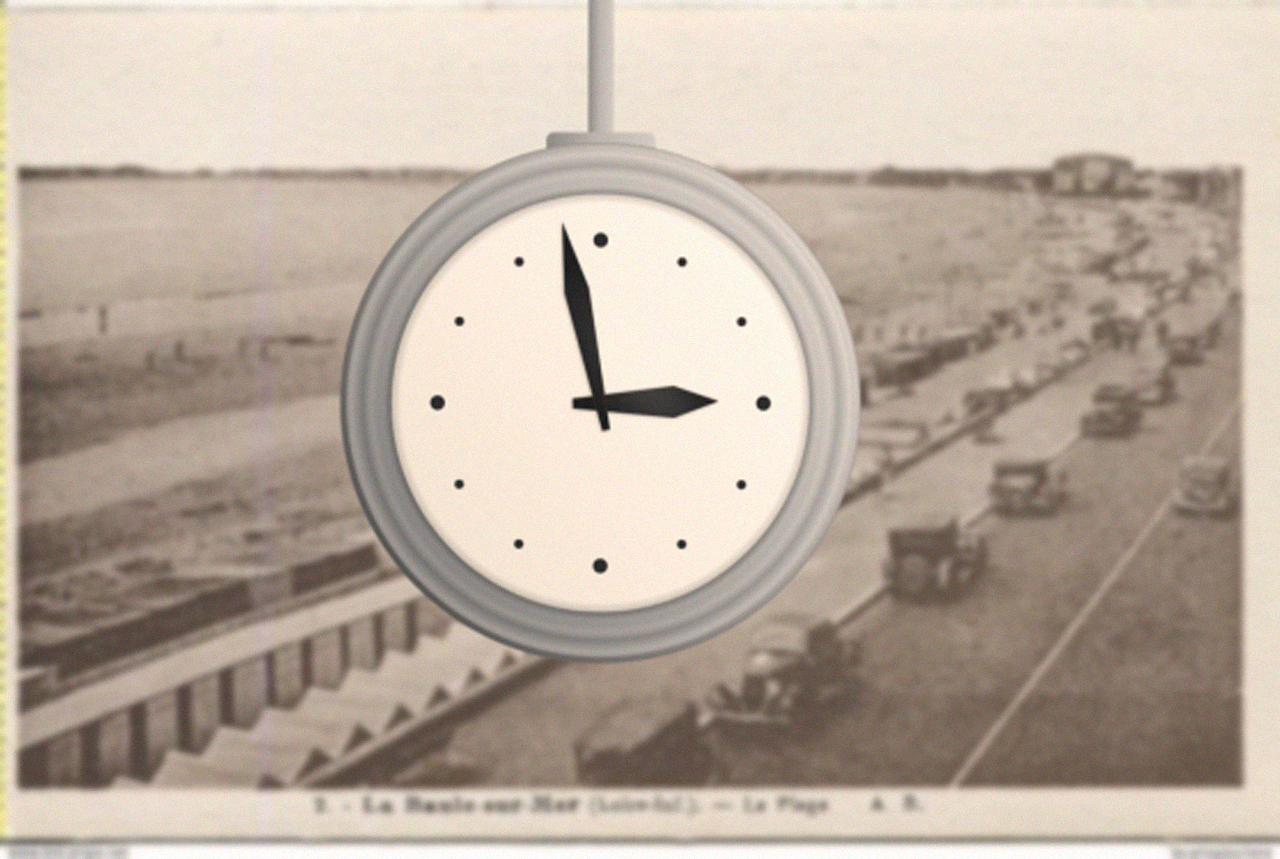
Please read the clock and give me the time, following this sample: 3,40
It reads 2,58
